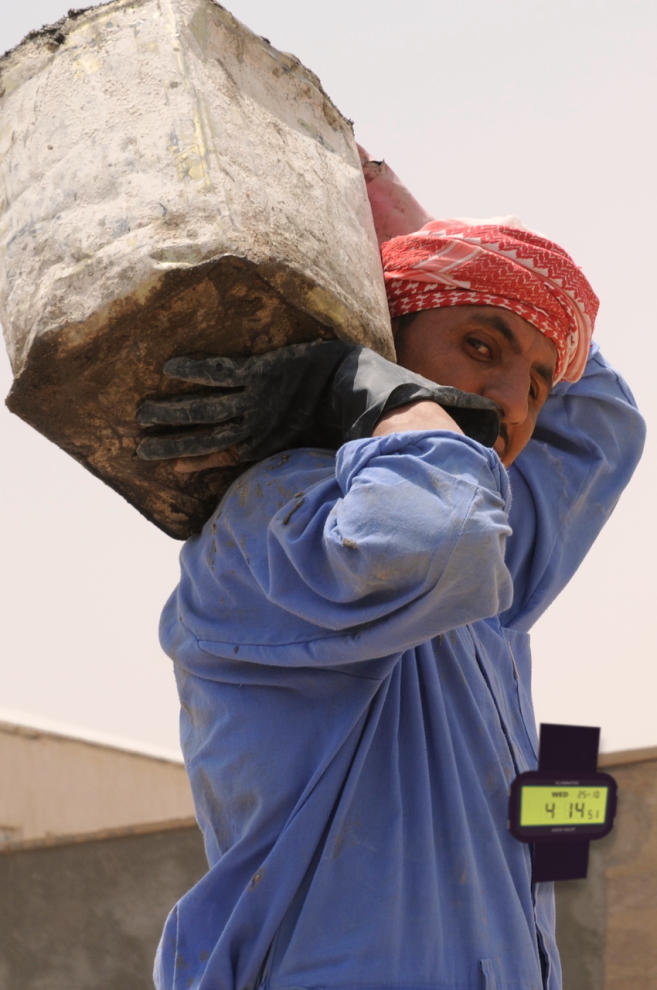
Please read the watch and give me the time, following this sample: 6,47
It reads 4,14
